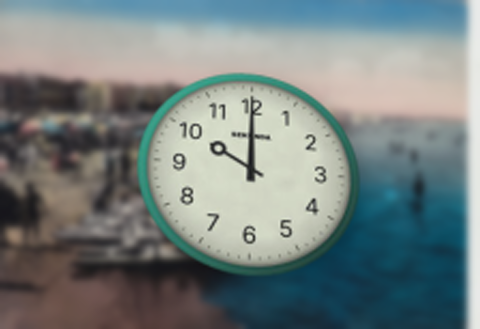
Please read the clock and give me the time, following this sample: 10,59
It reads 10,00
